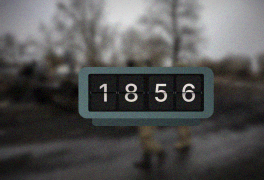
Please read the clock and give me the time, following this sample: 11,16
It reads 18,56
